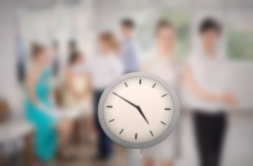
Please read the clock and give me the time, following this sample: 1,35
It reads 4,50
